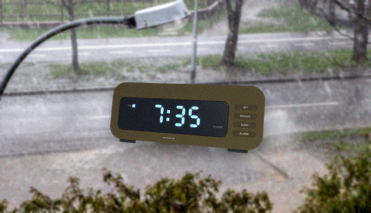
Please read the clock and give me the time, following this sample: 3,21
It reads 7,35
